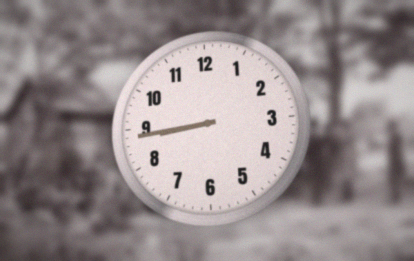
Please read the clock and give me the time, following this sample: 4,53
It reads 8,44
